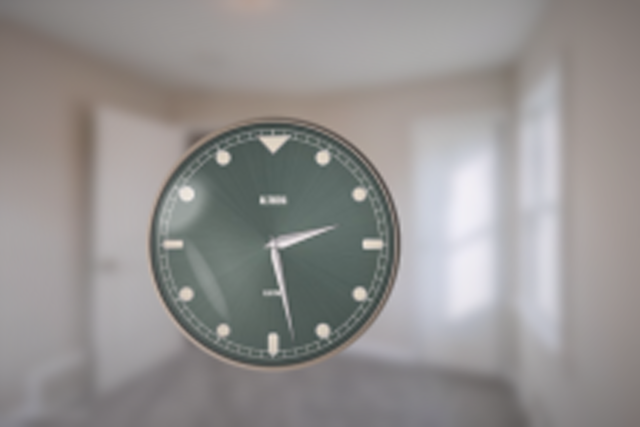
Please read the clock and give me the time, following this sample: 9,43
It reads 2,28
